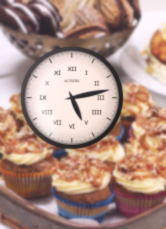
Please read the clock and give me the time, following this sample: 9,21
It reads 5,13
